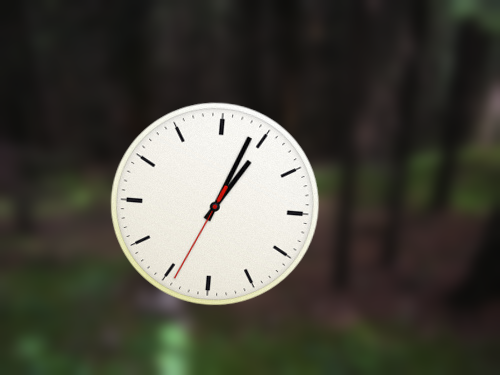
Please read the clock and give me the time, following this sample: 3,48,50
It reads 1,03,34
